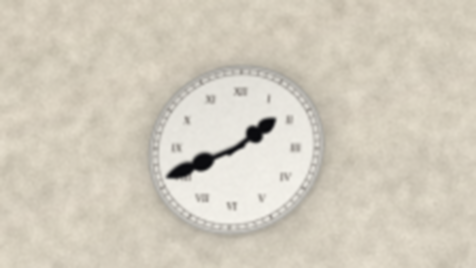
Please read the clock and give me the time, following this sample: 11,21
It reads 1,41
